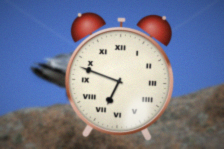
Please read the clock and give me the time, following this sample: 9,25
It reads 6,48
